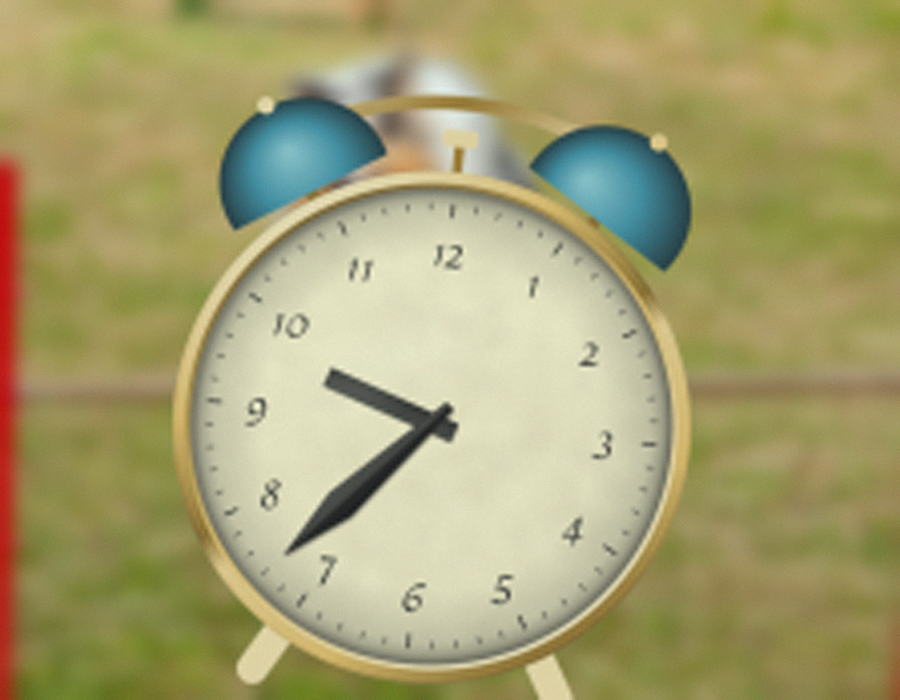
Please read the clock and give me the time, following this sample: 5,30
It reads 9,37
